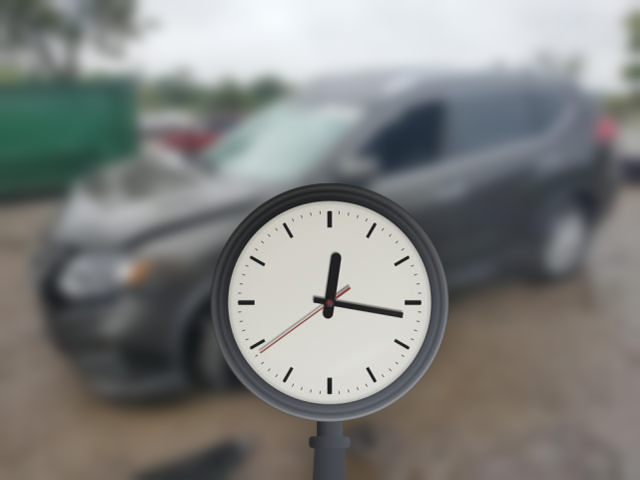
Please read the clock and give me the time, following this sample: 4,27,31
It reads 12,16,39
